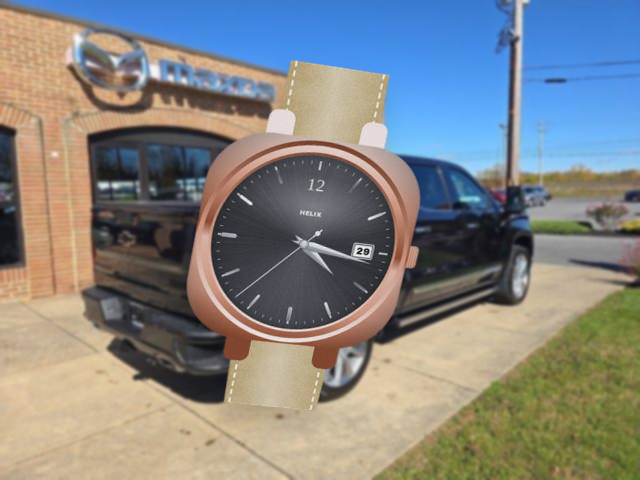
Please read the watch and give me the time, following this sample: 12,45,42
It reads 4,16,37
